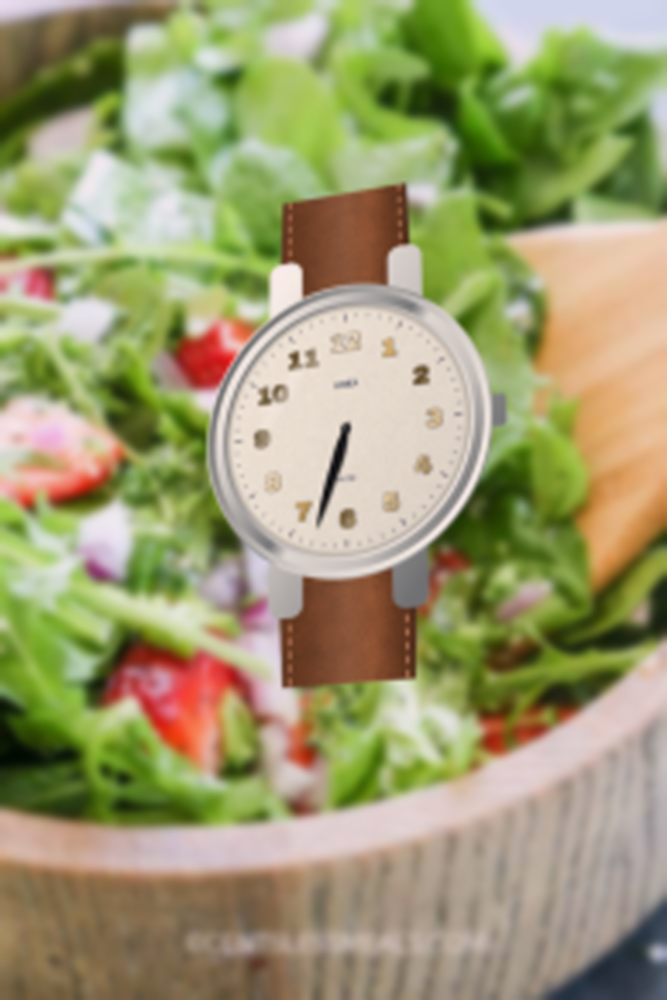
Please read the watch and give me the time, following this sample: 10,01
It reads 6,33
